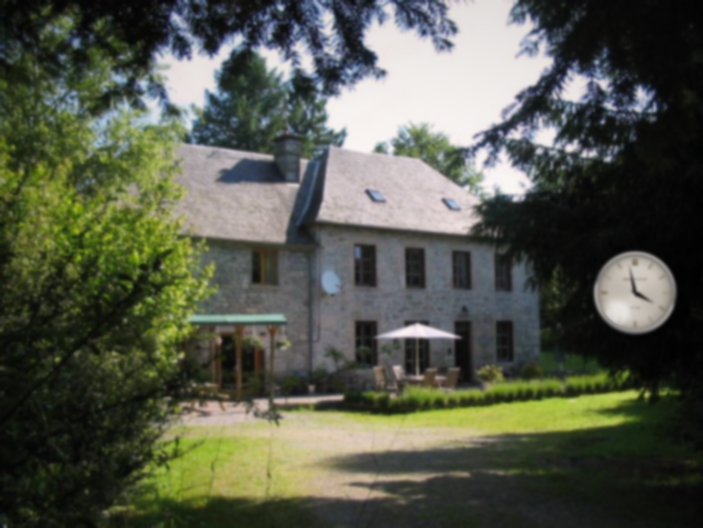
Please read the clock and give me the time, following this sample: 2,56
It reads 3,58
